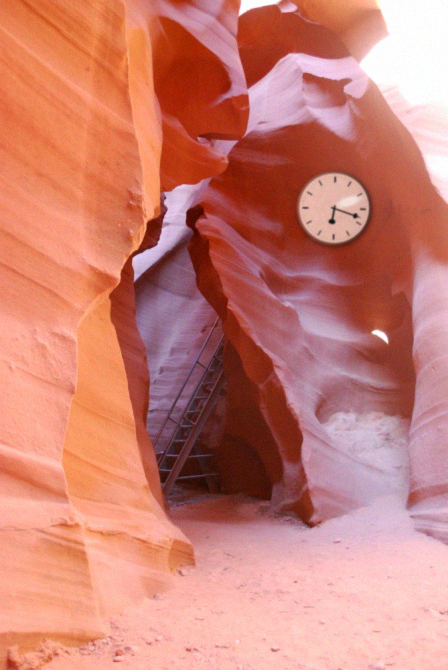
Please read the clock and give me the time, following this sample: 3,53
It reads 6,18
